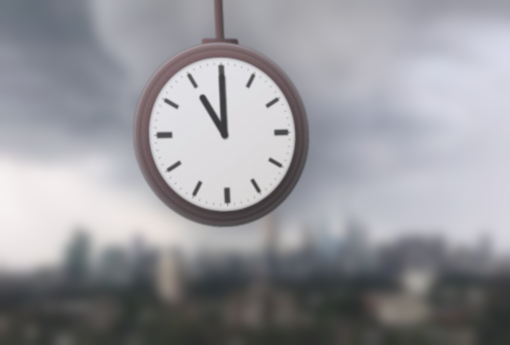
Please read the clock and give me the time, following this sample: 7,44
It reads 11,00
